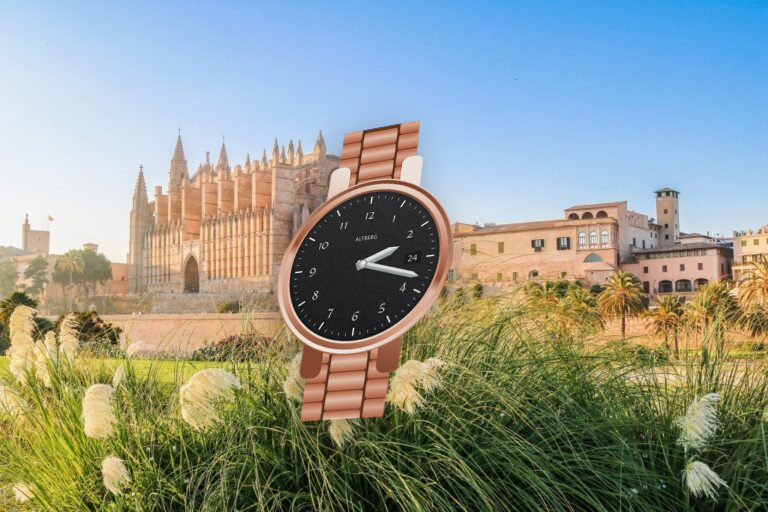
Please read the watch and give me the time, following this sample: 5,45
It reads 2,18
